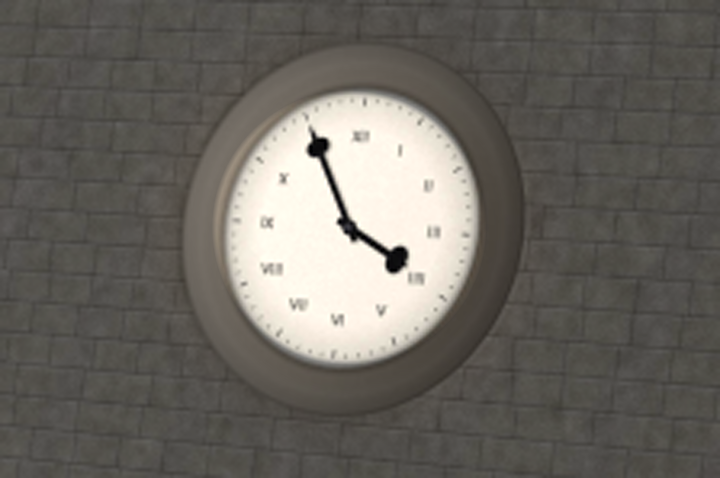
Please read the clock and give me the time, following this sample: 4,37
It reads 3,55
